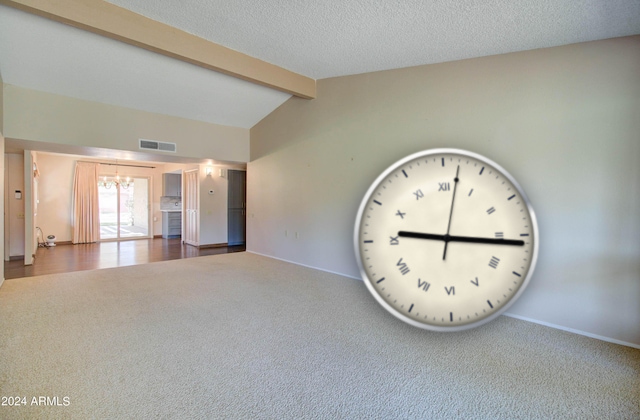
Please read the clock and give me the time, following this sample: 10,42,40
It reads 9,16,02
